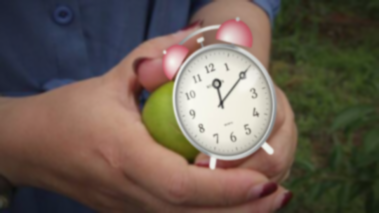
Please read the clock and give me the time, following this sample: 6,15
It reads 12,10
